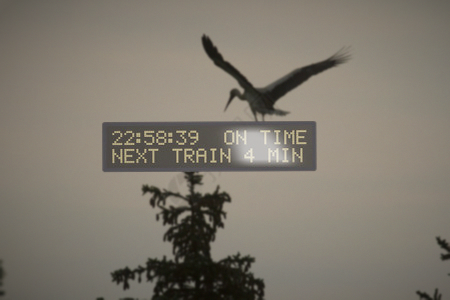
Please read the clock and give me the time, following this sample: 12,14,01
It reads 22,58,39
